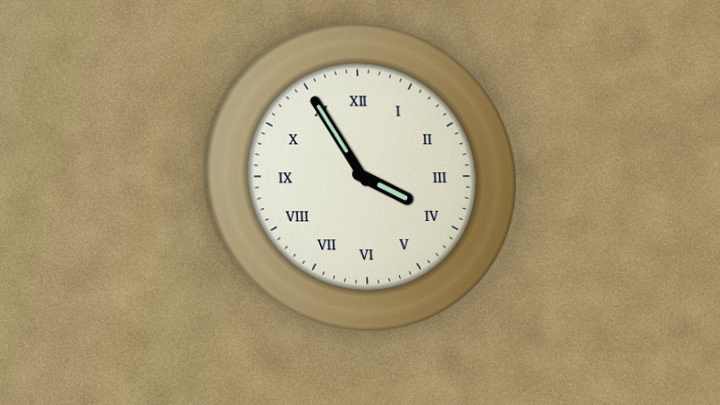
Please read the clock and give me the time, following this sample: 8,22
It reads 3,55
